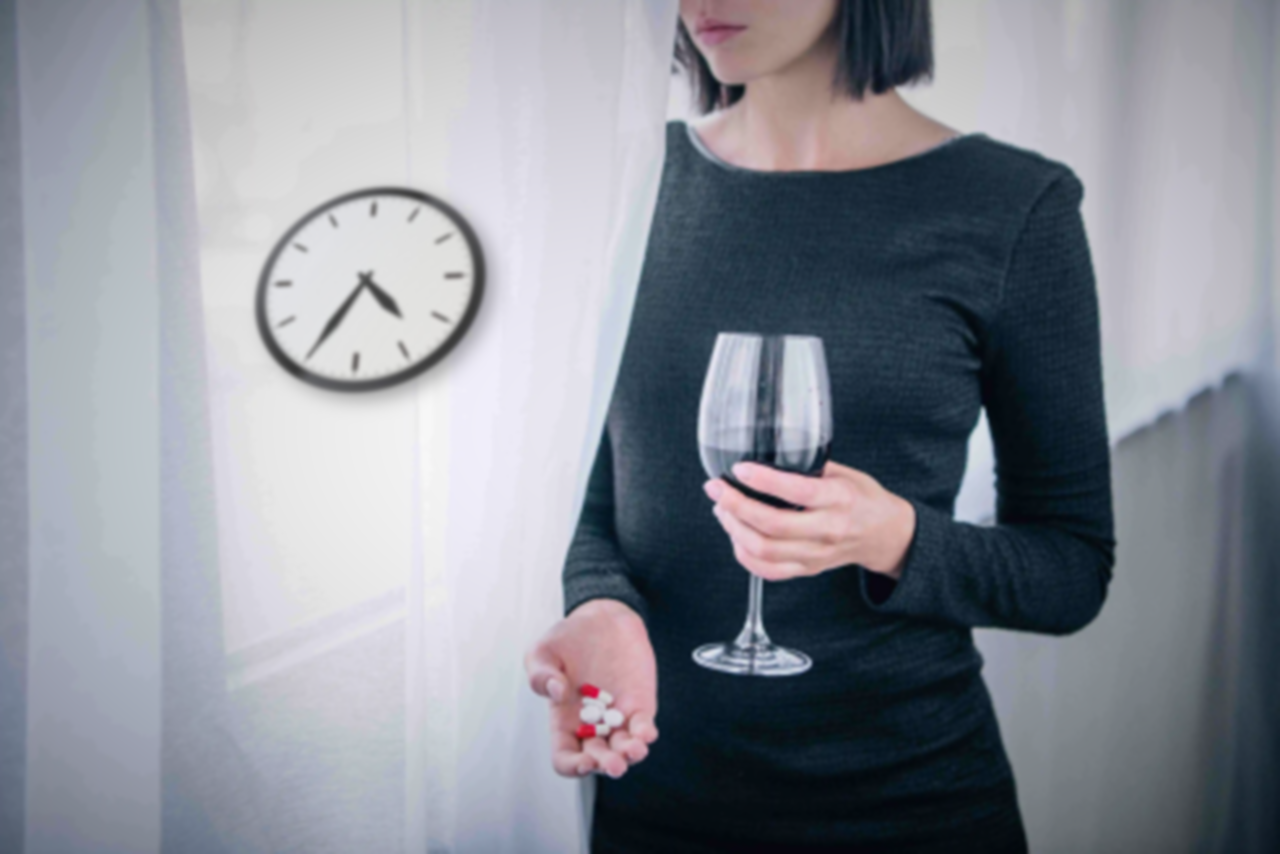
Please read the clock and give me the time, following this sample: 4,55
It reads 4,35
